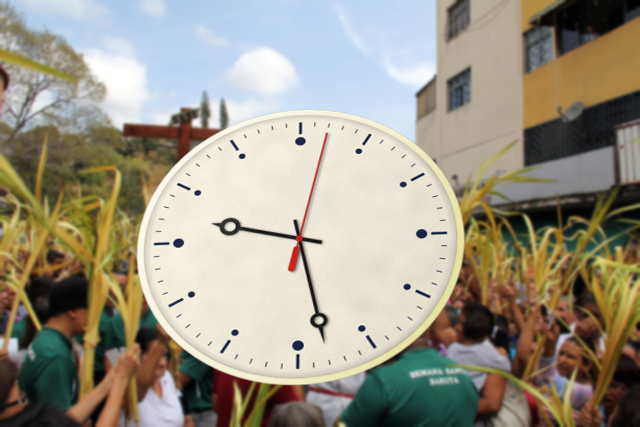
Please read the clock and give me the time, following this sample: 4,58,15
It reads 9,28,02
